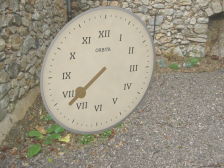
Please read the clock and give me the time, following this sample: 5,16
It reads 7,38
